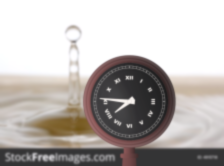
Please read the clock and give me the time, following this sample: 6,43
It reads 7,46
